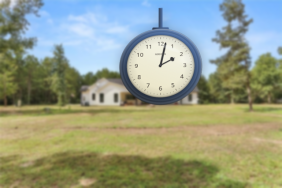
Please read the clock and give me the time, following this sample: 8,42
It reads 2,02
